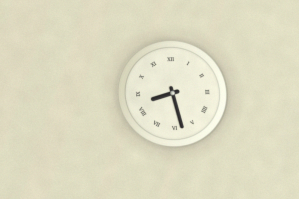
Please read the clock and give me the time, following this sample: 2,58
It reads 8,28
